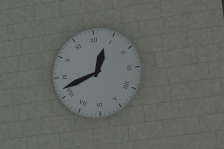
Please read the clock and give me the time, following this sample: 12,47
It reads 12,42
